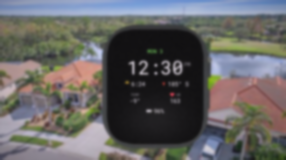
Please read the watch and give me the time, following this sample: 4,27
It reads 12,30
